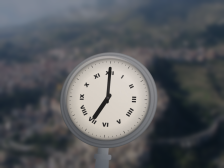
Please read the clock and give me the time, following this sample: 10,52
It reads 7,00
